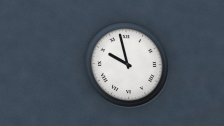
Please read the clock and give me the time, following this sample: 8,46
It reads 9,58
